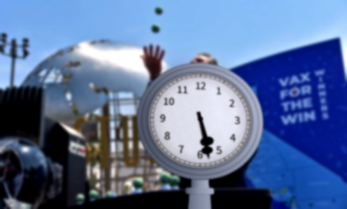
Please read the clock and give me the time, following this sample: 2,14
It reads 5,28
